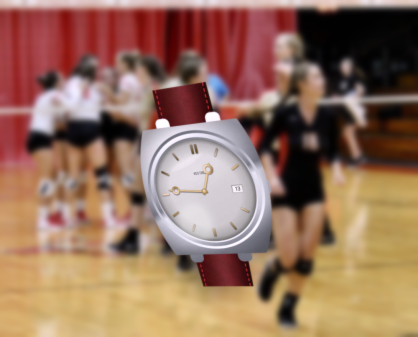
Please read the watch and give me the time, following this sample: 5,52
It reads 12,46
